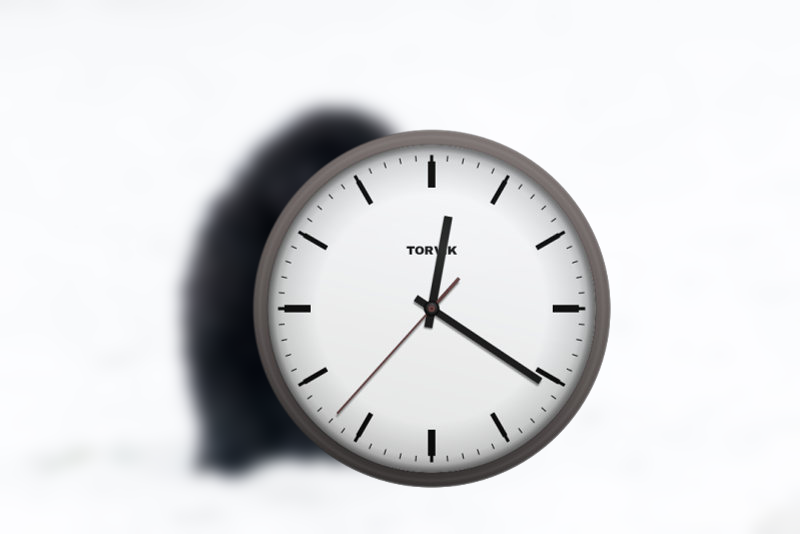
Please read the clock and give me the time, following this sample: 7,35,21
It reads 12,20,37
